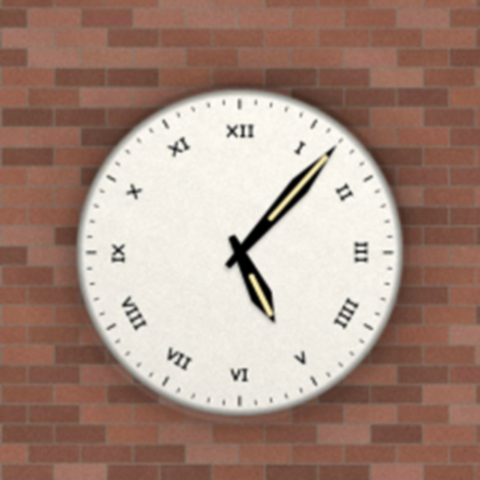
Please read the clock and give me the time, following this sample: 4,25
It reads 5,07
